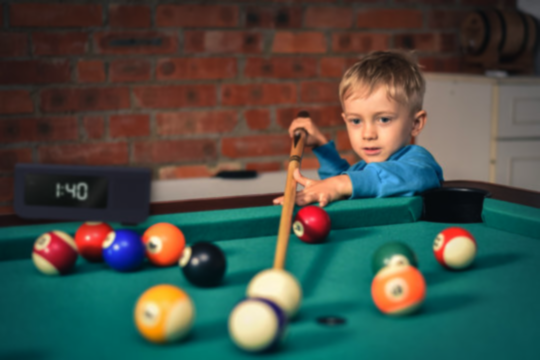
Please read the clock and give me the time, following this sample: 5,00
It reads 1,40
